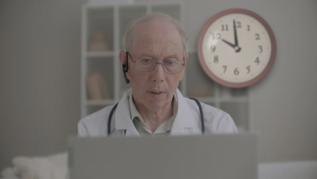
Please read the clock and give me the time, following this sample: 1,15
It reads 9,59
